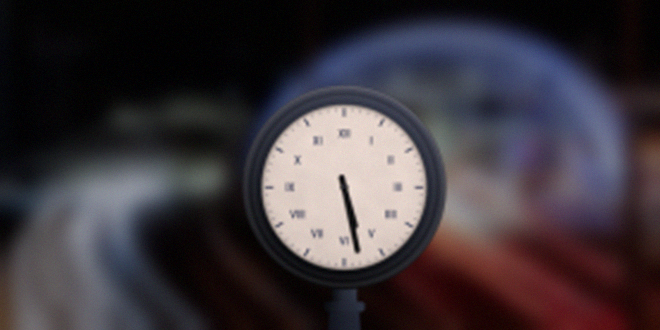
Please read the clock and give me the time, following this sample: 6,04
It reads 5,28
